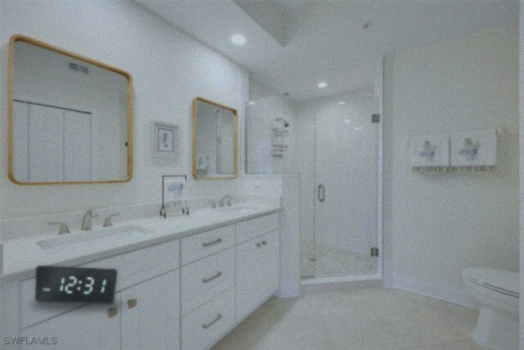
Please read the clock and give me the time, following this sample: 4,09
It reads 12,31
